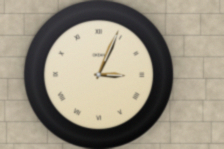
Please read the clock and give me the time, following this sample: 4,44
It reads 3,04
